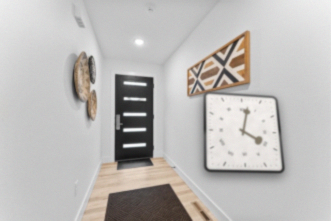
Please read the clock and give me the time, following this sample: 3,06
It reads 4,02
